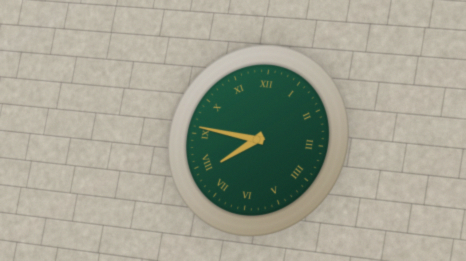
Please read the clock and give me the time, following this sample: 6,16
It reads 7,46
